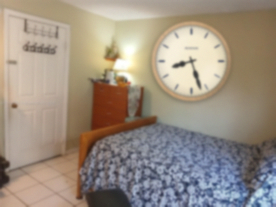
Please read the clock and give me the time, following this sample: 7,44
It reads 8,27
